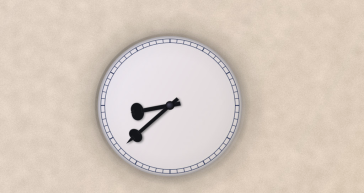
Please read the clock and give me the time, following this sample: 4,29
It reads 8,38
